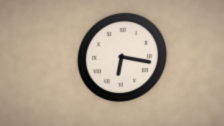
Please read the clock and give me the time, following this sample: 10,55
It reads 6,17
